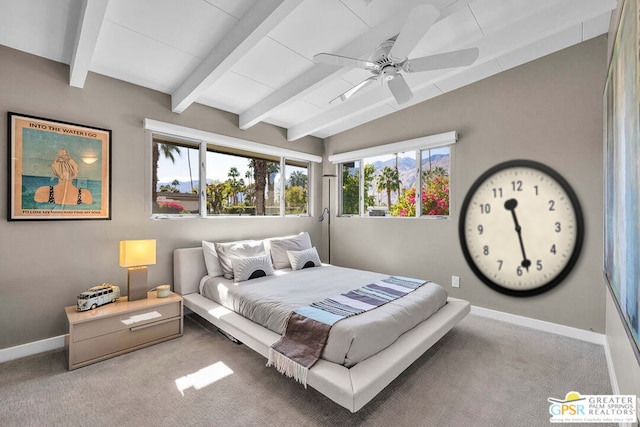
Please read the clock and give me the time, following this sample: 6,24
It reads 11,28
